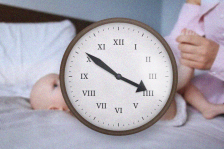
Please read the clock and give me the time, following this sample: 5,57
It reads 3,51
